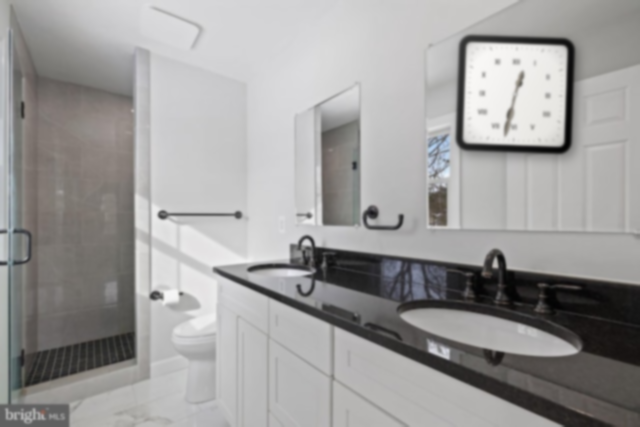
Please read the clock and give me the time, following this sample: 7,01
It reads 12,32
